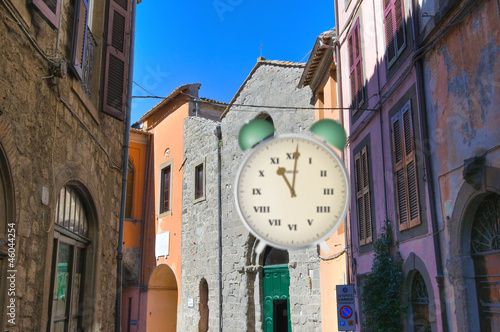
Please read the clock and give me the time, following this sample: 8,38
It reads 11,01
